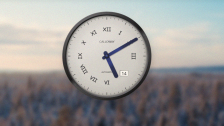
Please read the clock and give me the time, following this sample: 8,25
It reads 5,10
